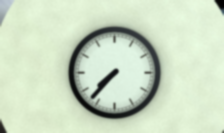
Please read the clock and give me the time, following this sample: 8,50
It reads 7,37
